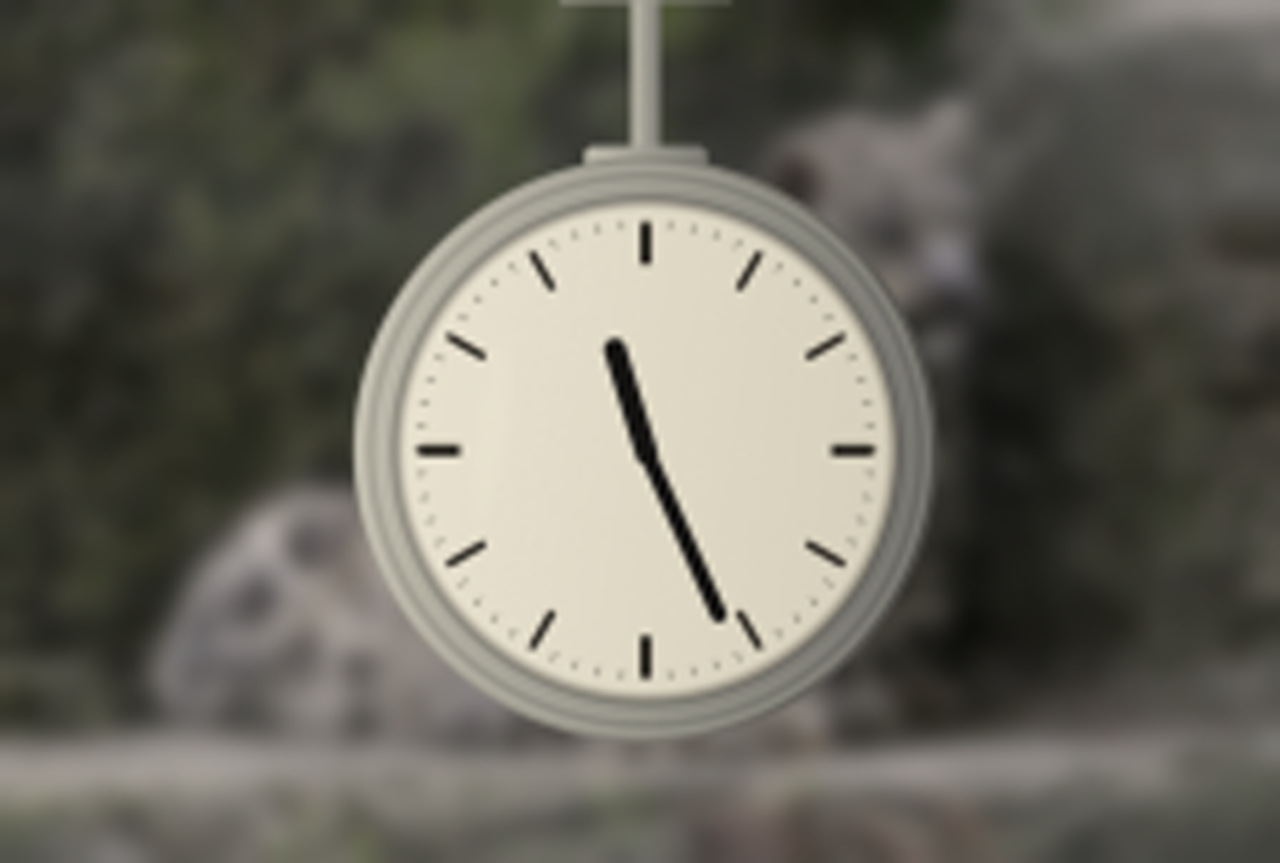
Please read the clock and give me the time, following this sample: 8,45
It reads 11,26
